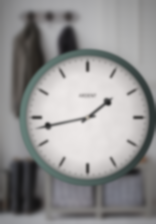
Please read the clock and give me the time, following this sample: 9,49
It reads 1,43
